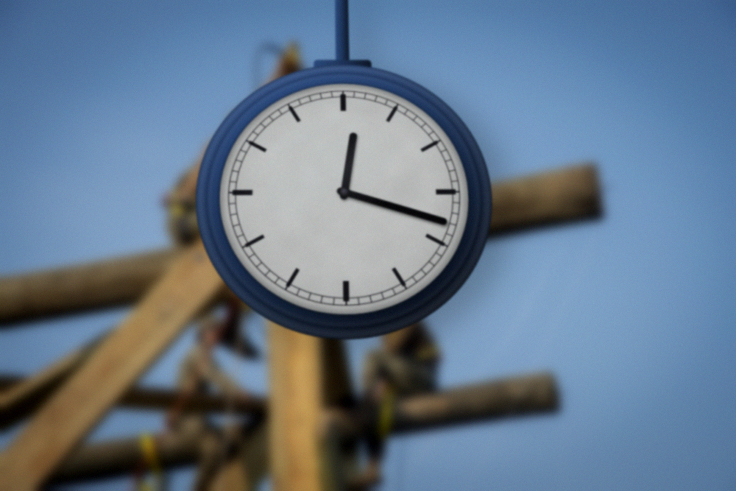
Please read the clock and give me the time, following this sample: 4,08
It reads 12,18
